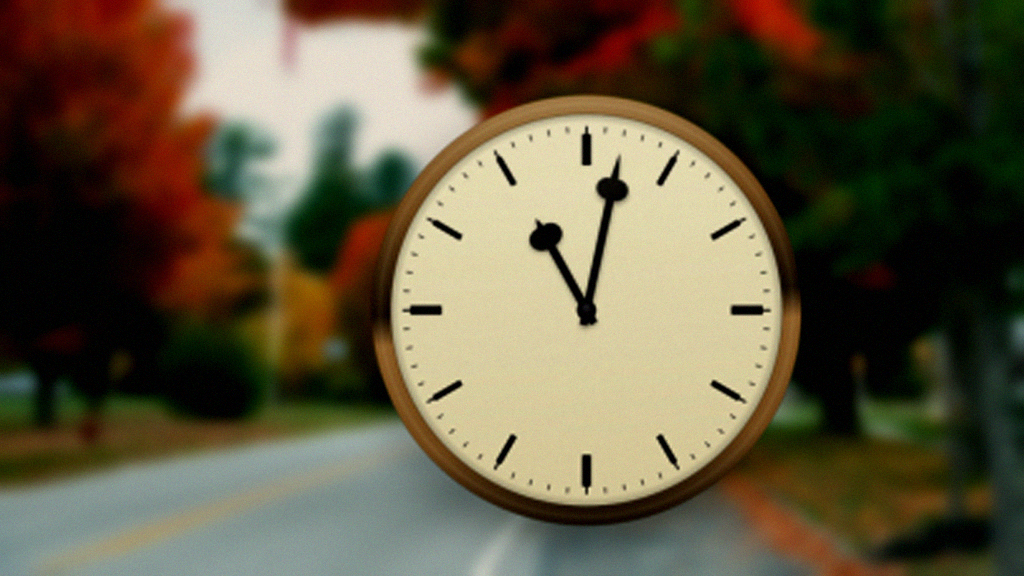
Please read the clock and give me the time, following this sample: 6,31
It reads 11,02
